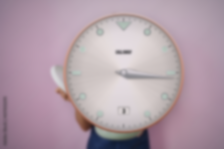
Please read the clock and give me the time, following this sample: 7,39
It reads 3,16
